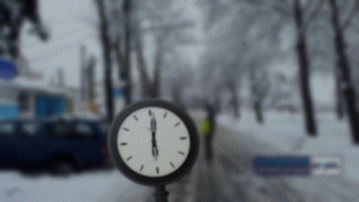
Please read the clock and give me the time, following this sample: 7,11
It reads 6,01
